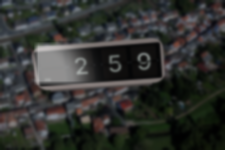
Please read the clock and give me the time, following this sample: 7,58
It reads 2,59
